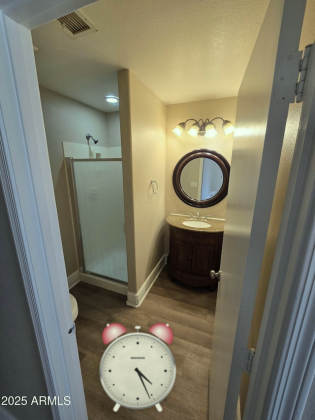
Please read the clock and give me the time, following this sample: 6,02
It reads 4,26
